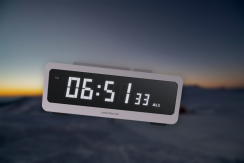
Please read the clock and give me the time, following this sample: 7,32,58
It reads 6,51,33
